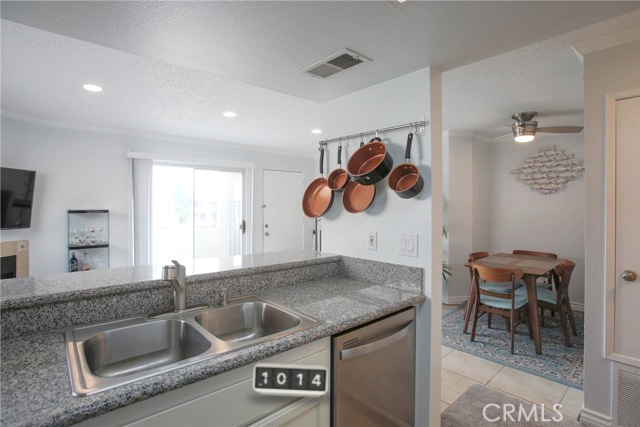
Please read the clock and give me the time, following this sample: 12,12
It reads 10,14
